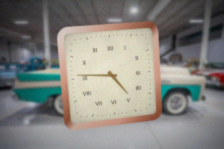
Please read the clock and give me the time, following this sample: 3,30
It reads 4,46
